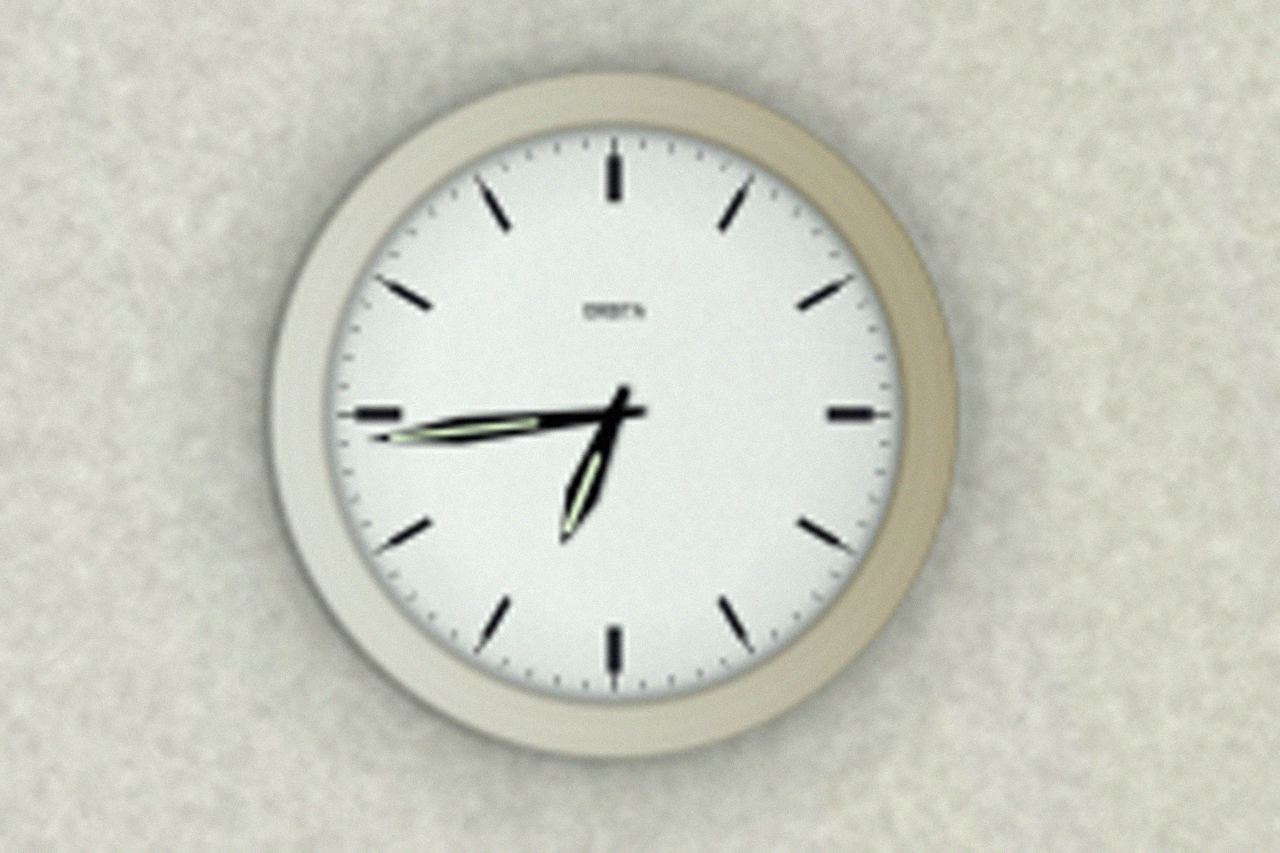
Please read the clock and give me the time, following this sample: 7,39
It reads 6,44
